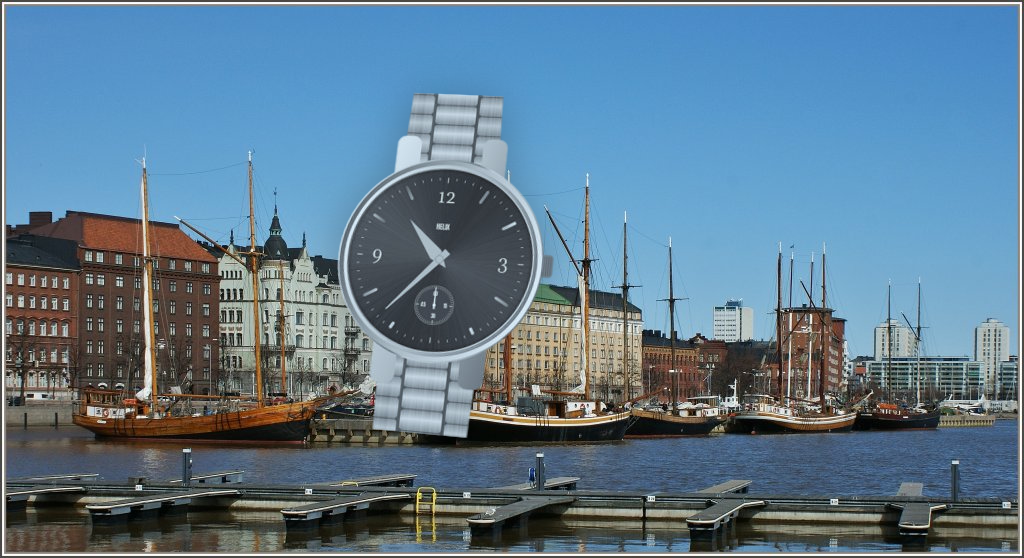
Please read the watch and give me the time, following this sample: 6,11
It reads 10,37
